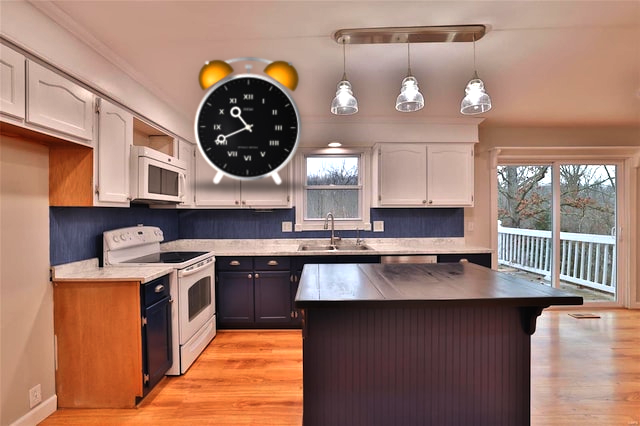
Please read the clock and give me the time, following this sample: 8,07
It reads 10,41
